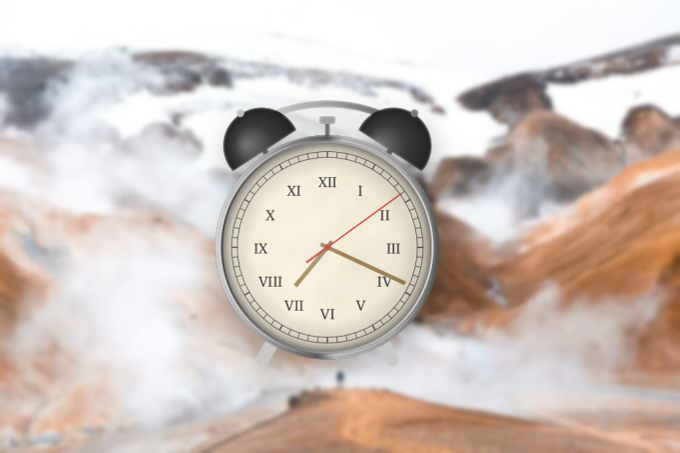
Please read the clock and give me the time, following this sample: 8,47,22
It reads 7,19,09
